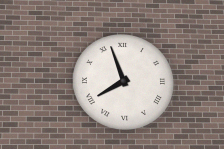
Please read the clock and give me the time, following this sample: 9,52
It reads 7,57
